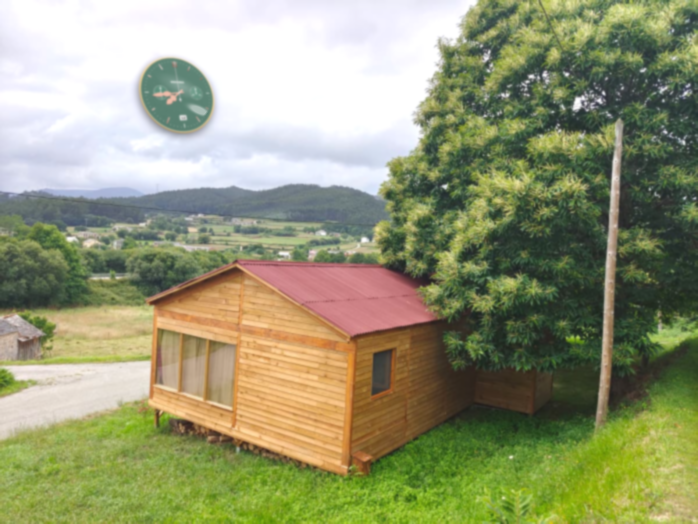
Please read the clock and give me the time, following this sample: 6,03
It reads 7,44
